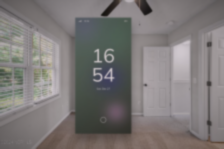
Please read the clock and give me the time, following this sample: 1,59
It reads 16,54
